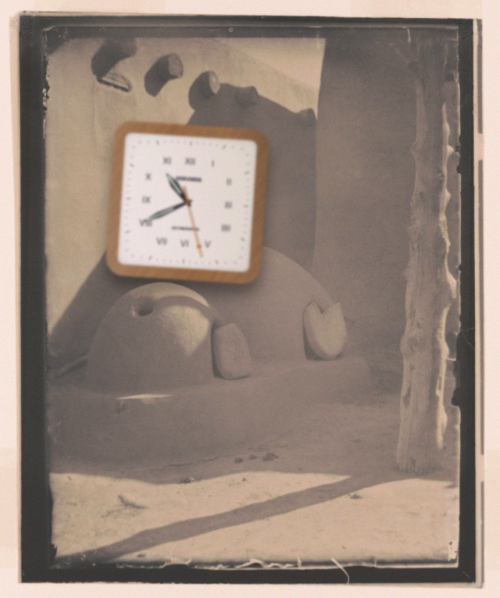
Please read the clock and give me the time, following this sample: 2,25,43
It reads 10,40,27
